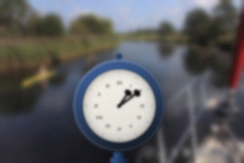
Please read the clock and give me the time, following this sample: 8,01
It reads 1,09
